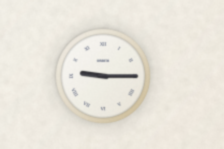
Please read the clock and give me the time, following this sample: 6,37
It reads 9,15
